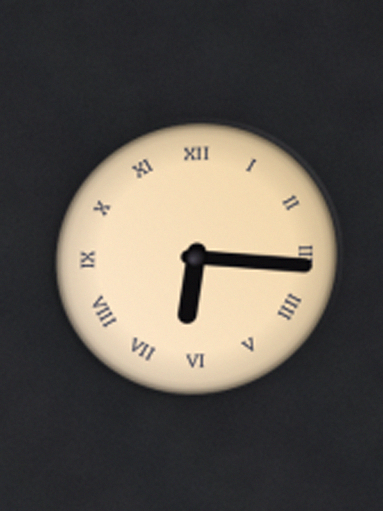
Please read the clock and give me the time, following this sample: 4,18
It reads 6,16
